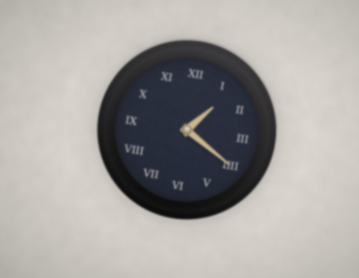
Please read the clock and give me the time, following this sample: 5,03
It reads 1,20
